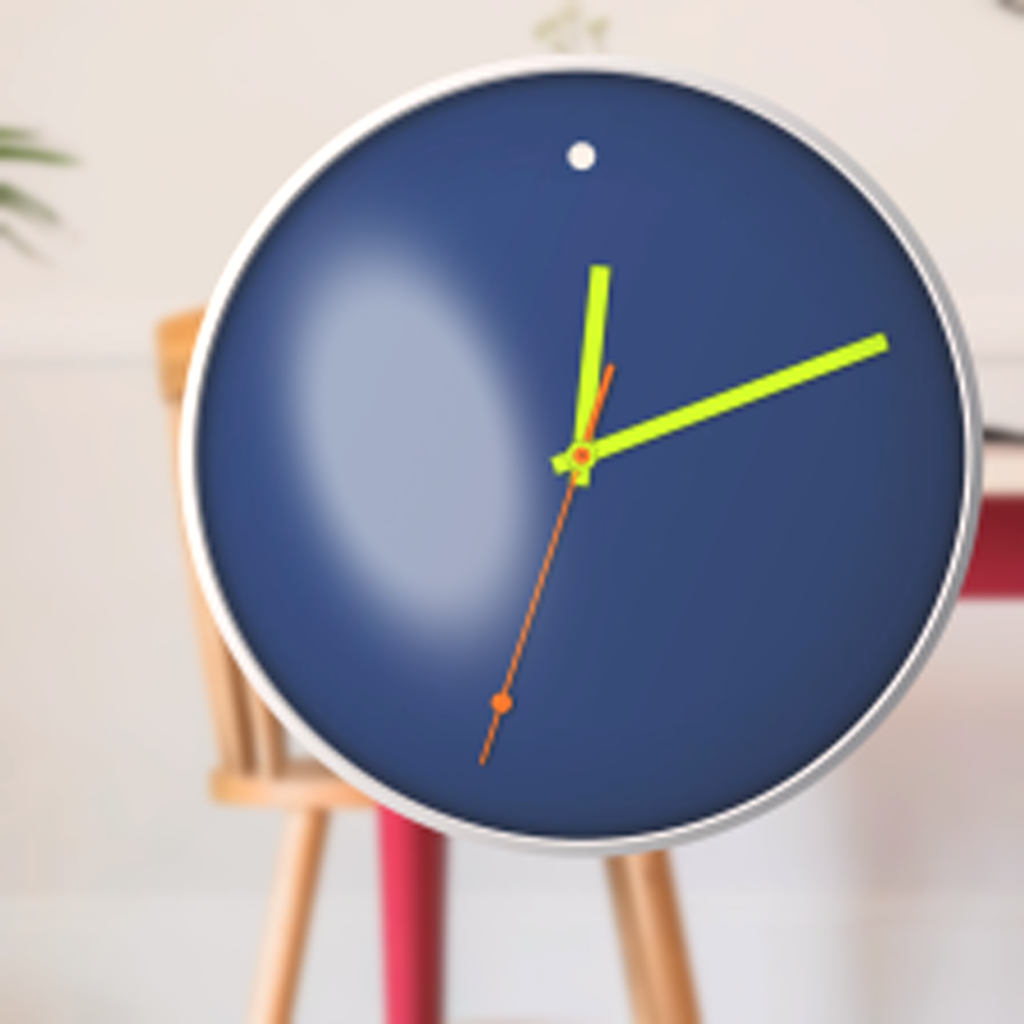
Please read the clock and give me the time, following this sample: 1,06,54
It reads 12,11,33
